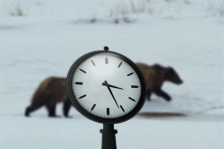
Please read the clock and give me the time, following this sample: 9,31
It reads 3,26
